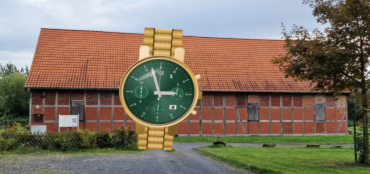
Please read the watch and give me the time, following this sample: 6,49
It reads 2,57
